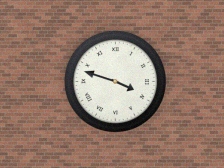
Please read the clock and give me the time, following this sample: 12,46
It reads 3,48
